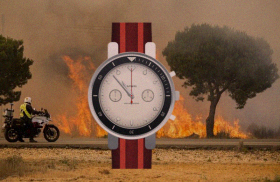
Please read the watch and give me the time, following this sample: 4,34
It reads 10,53
